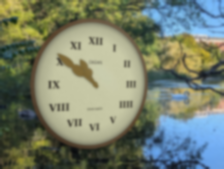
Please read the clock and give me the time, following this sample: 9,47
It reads 10,51
